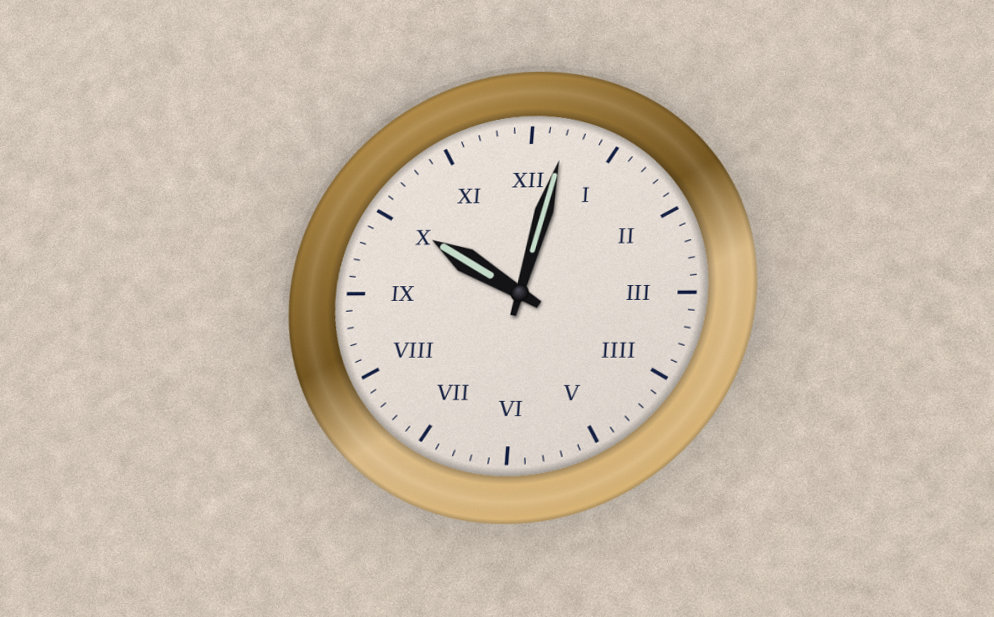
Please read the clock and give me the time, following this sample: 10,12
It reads 10,02
